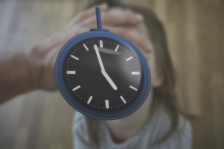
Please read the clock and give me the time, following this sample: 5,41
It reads 4,58
